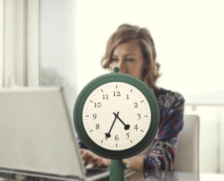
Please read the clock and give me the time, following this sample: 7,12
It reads 4,34
